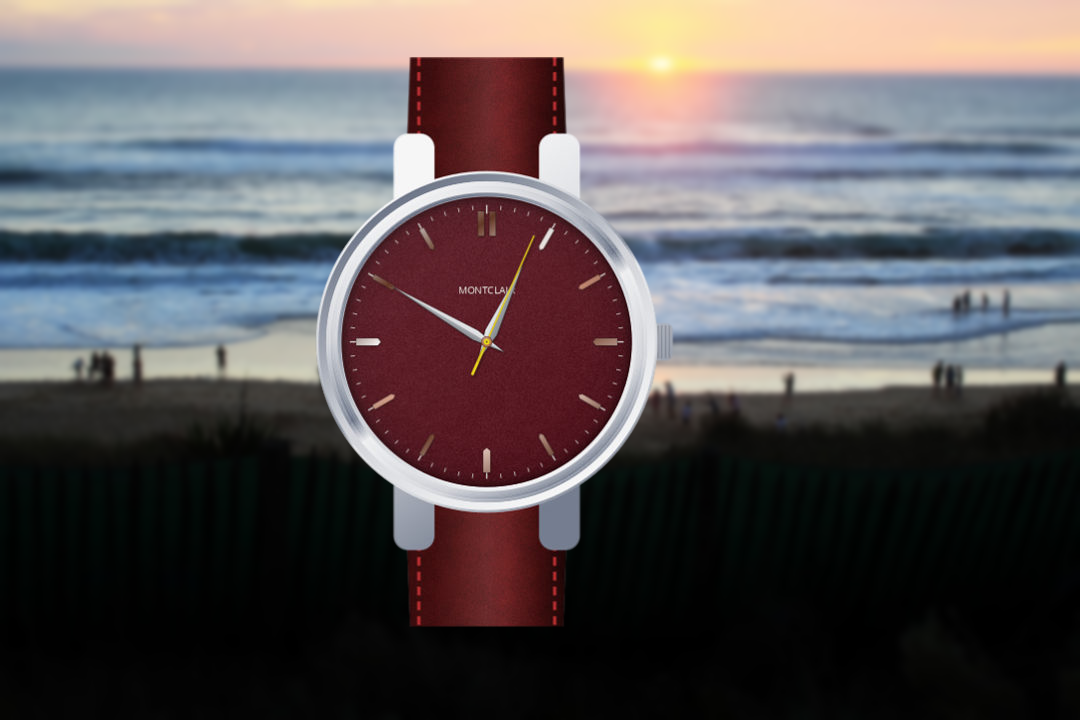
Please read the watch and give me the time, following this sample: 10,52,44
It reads 12,50,04
